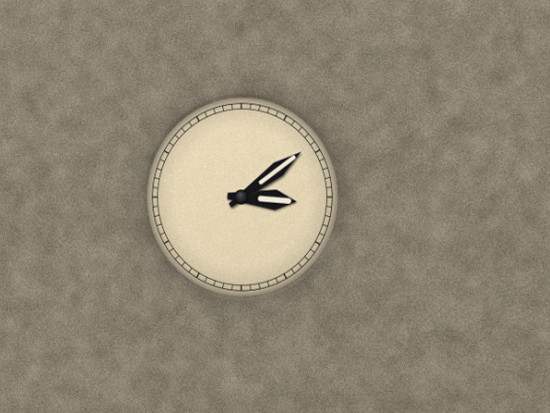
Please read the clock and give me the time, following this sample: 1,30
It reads 3,09
